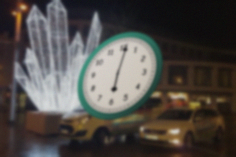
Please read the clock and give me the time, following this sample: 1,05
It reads 6,01
